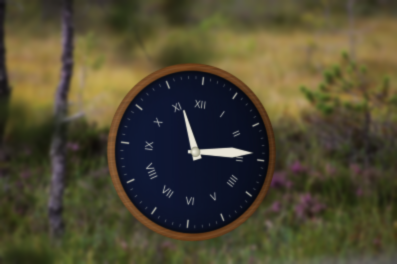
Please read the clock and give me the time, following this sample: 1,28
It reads 11,14
